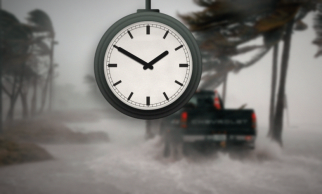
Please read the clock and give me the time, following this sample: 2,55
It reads 1,50
